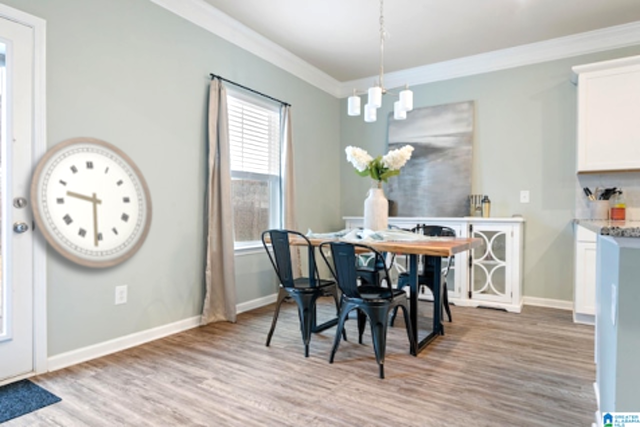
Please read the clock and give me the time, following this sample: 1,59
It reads 9,31
